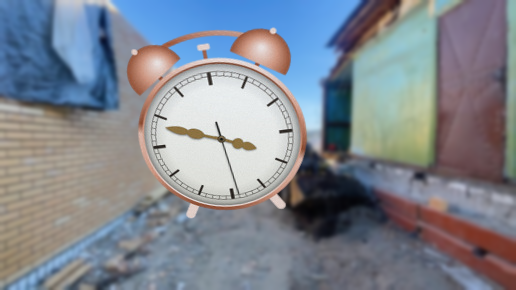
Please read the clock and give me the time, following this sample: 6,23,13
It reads 3,48,29
